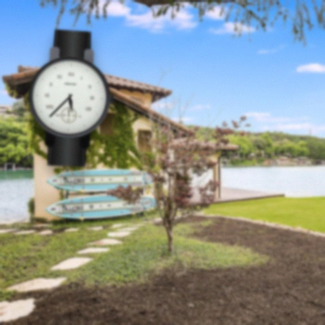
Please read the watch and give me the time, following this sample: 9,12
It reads 5,37
